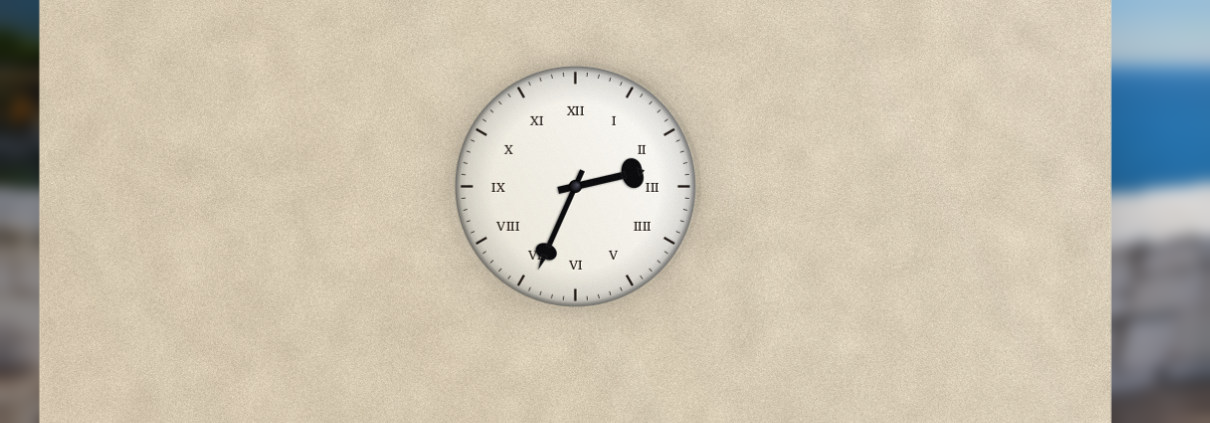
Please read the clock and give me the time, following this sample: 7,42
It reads 2,34
